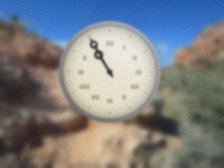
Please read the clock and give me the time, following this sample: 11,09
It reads 10,55
